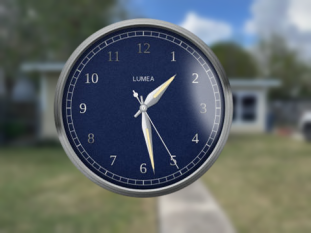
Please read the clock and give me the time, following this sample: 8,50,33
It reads 1,28,25
